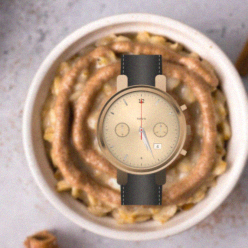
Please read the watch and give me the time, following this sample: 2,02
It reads 5,26
